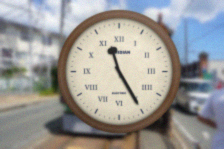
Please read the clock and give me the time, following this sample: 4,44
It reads 11,25
